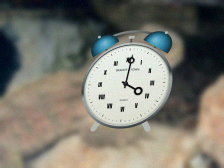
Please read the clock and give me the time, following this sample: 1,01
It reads 4,01
